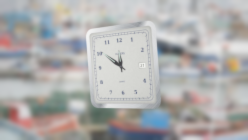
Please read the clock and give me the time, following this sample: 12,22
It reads 11,51
